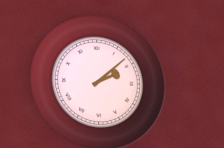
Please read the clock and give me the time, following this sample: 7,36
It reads 2,08
